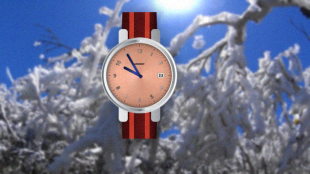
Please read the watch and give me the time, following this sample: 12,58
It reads 9,55
